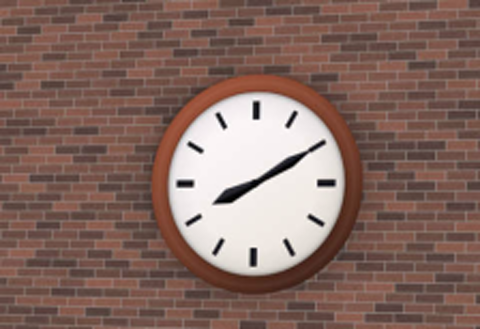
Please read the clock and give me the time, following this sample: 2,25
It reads 8,10
